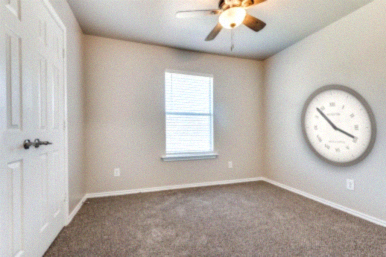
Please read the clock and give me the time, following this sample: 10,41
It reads 3,53
